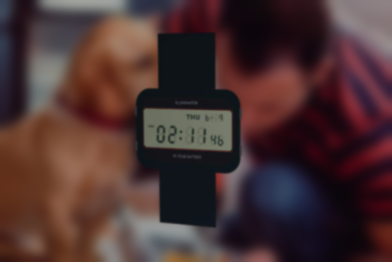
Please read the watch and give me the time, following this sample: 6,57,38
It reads 2,11,46
